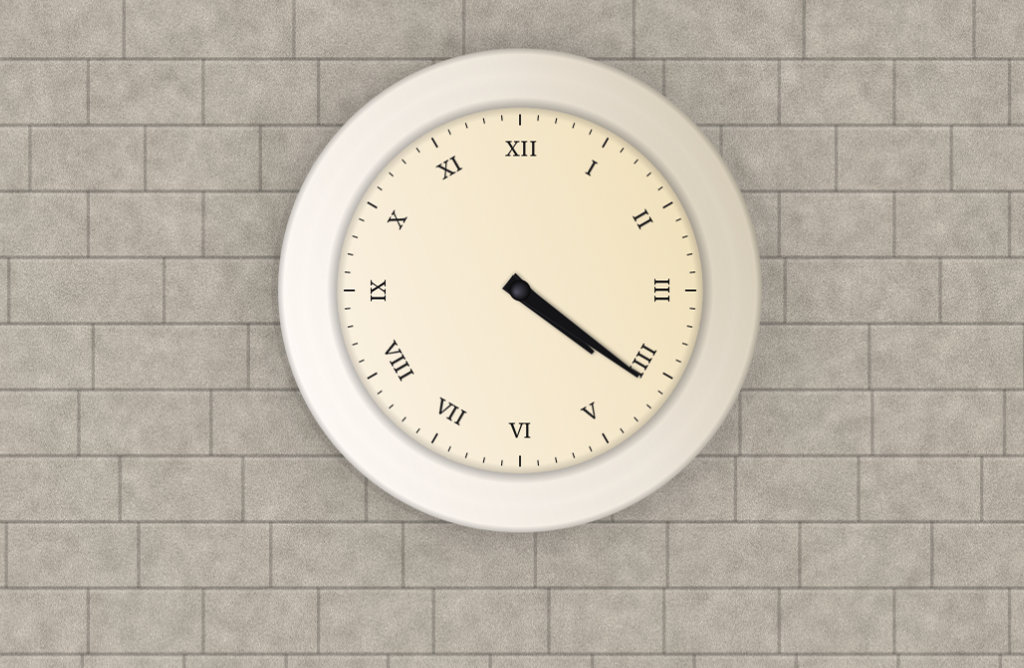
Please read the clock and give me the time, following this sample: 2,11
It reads 4,21
